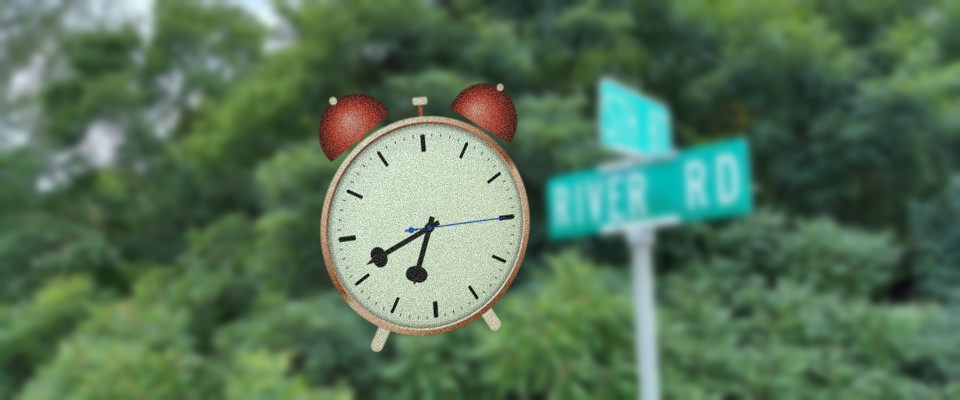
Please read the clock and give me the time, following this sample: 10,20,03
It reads 6,41,15
